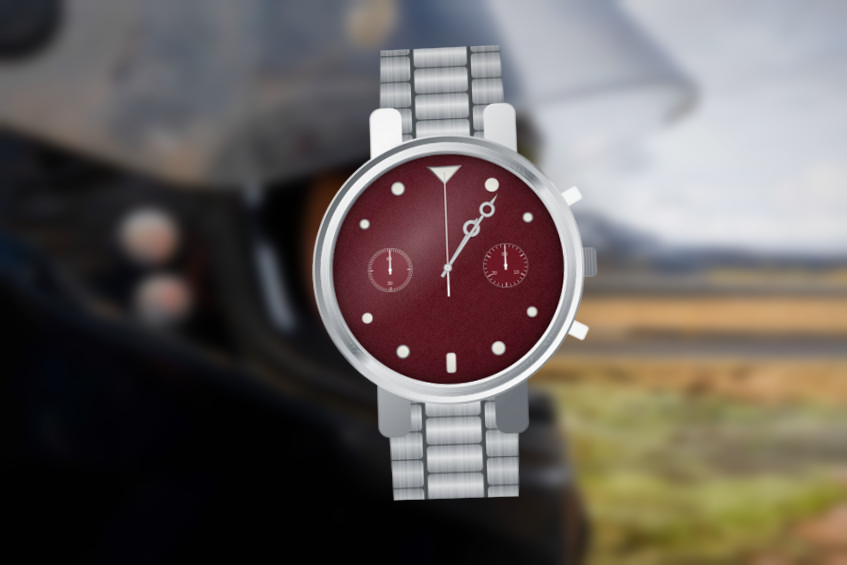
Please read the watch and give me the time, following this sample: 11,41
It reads 1,06
